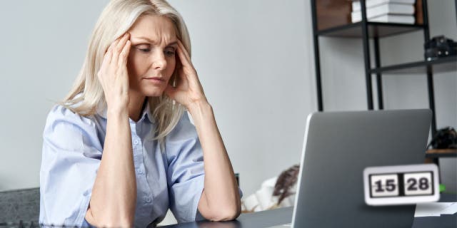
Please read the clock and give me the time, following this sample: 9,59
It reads 15,28
